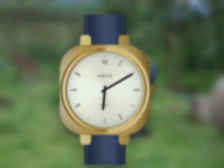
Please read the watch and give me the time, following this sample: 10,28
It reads 6,10
